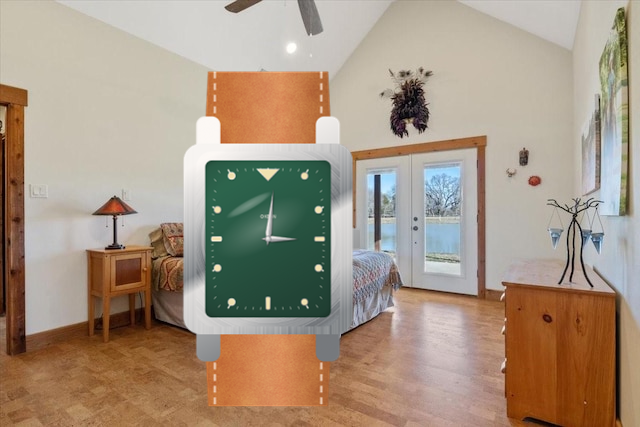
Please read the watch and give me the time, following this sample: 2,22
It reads 3,01
